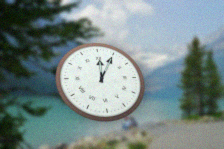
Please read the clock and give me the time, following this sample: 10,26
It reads 12,05
